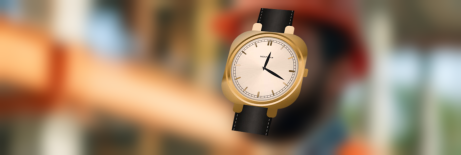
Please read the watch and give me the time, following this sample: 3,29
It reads 12,19
